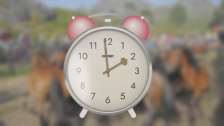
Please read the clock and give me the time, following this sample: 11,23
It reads 1,59
